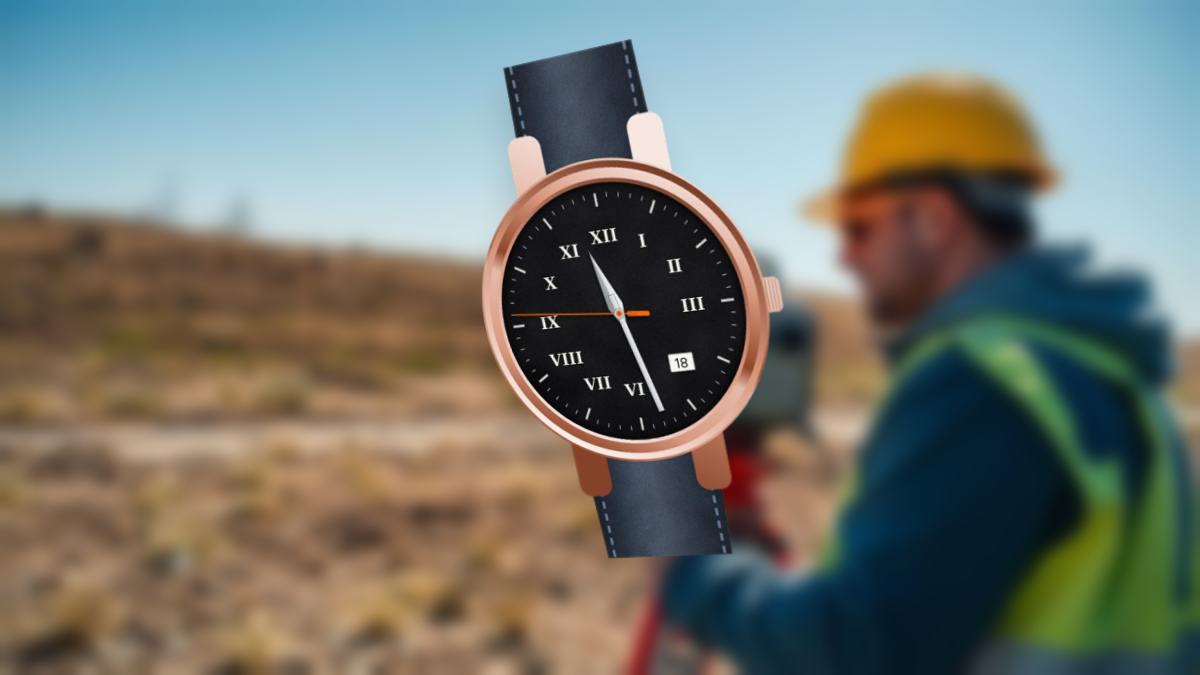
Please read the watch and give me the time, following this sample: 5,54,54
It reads 11,27,46
